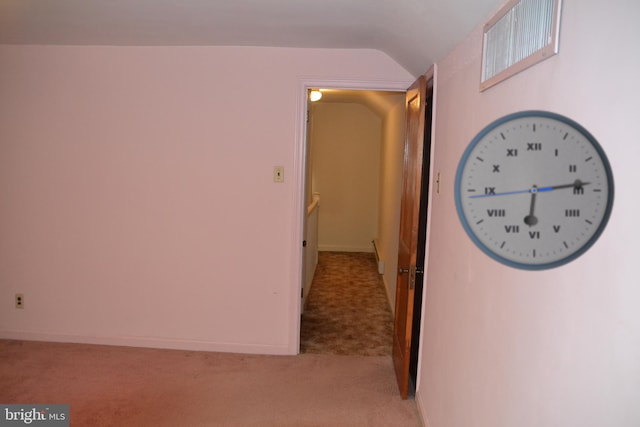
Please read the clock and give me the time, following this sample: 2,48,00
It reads 6,13,44
